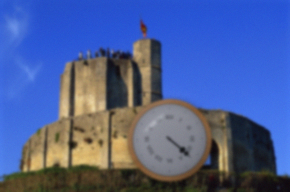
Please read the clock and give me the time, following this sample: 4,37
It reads 4,22
